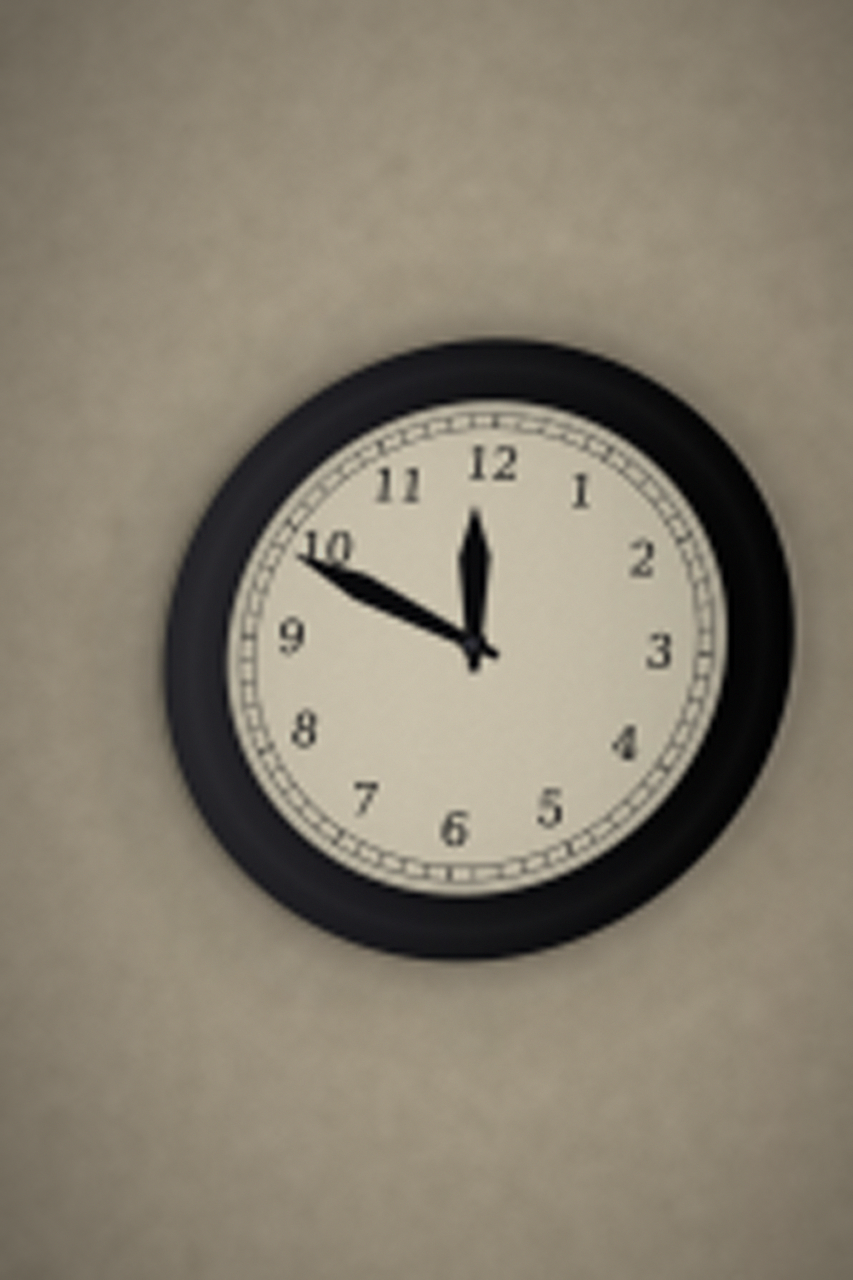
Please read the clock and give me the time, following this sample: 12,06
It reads 11,49
